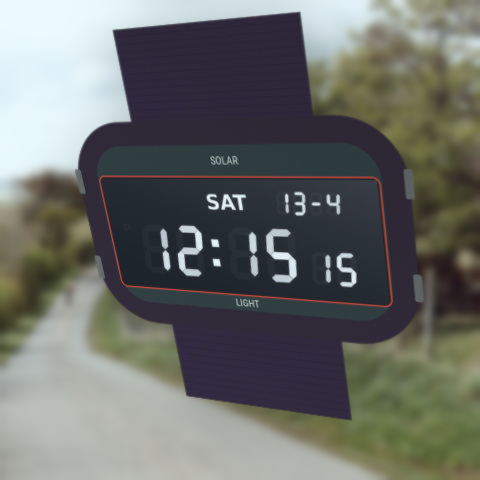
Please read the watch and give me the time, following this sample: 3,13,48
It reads 12,15,15
